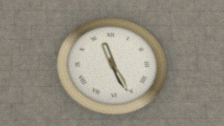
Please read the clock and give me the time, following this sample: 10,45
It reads 11,26
